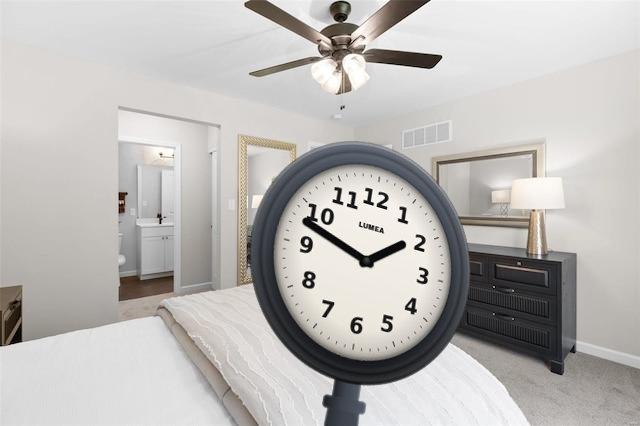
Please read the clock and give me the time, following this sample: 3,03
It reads 1,48
